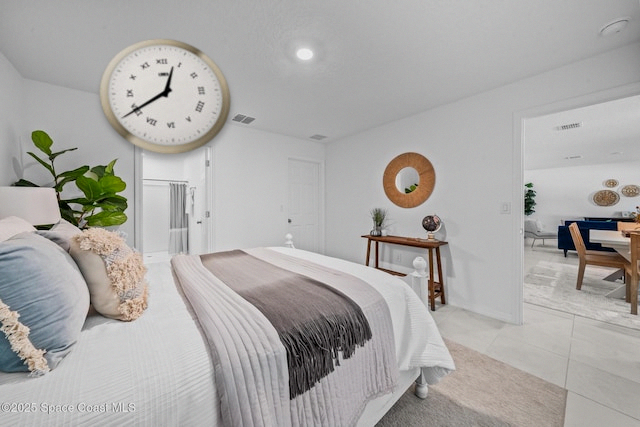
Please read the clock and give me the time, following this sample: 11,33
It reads 12,40
